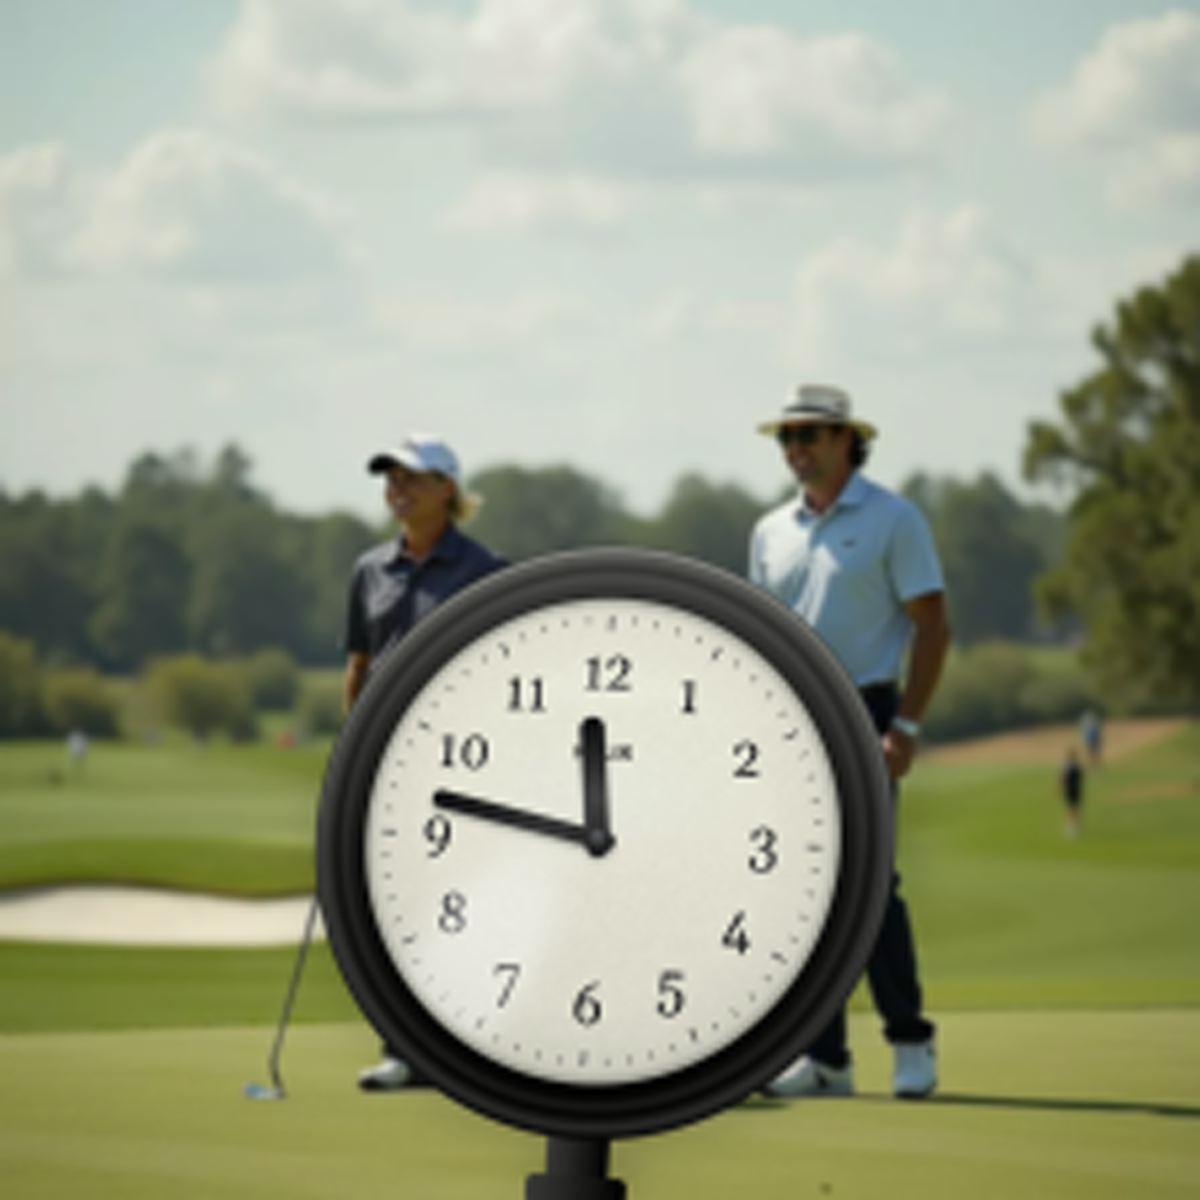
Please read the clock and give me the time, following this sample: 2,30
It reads 11,47
